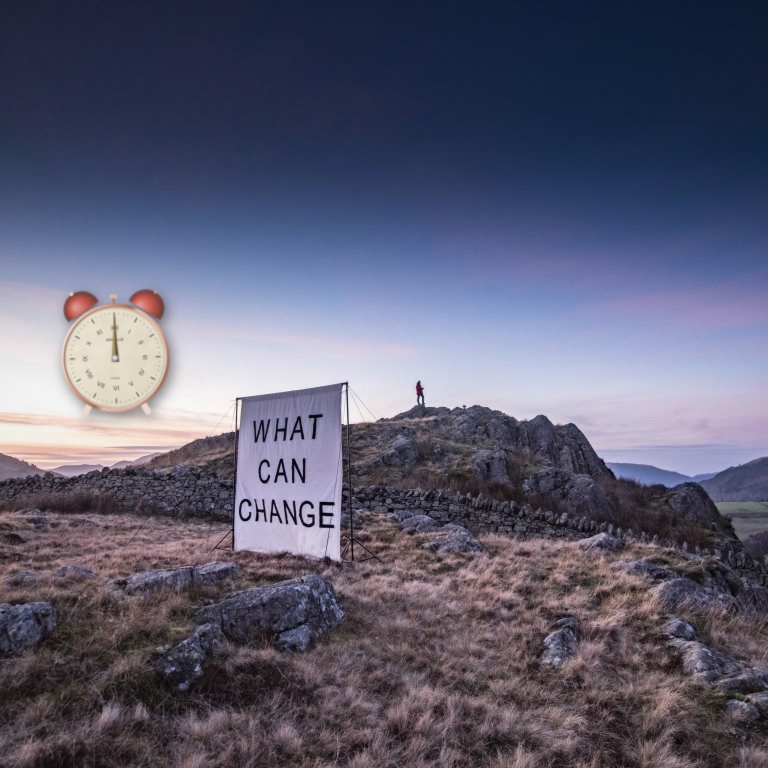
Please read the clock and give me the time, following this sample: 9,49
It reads 12,00
